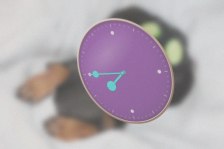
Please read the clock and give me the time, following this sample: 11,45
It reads 7,45
